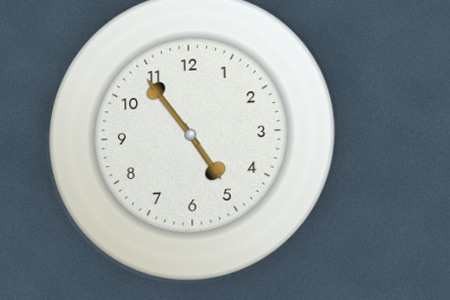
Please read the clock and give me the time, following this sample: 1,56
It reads 4,54
